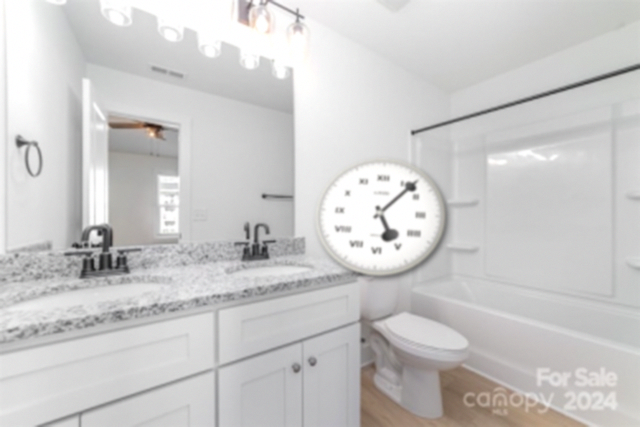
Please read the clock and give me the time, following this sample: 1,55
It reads 5,07
